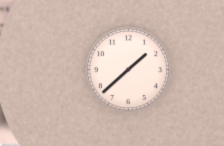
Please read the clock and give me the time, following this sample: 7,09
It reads 1,38
